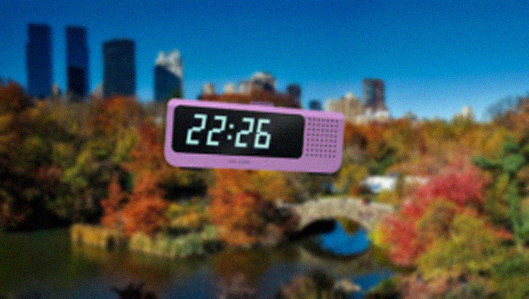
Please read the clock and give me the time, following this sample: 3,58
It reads 22,26
